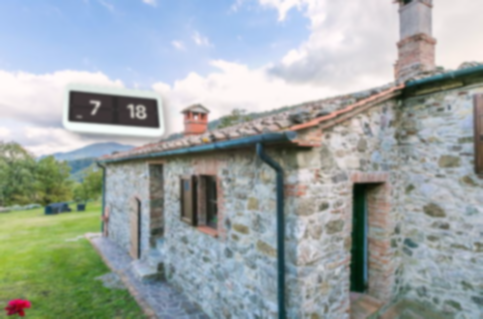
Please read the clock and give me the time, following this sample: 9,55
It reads 7,18
